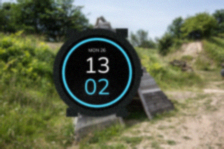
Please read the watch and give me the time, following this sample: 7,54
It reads 13,02
